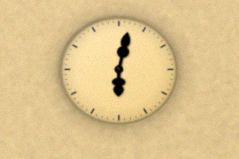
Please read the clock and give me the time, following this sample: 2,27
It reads 6,02
